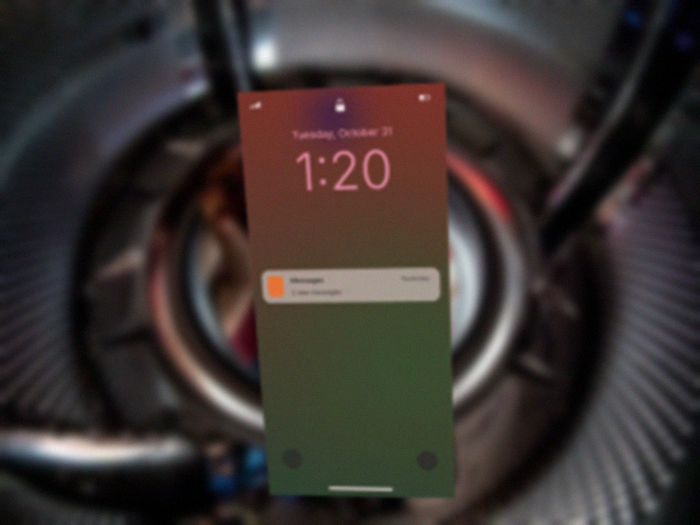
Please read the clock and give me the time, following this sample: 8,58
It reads 1,20
